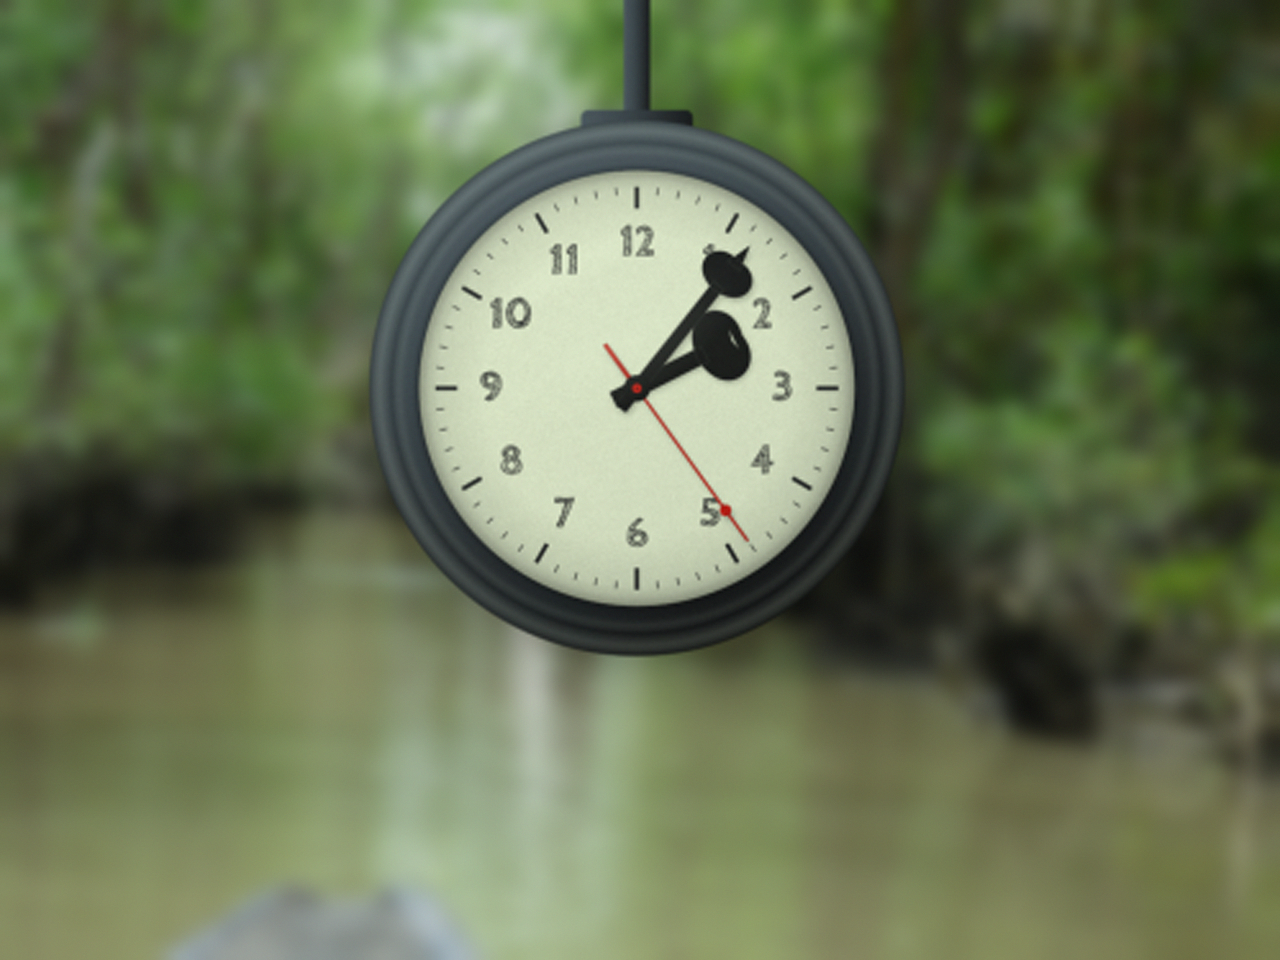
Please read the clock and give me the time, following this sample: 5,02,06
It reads 2,06,24
